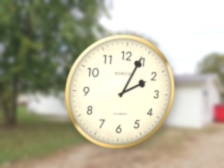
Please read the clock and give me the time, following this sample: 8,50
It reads 2,04
